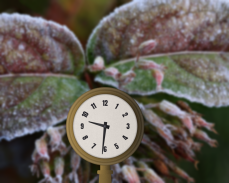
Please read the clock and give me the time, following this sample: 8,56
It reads 9,31
